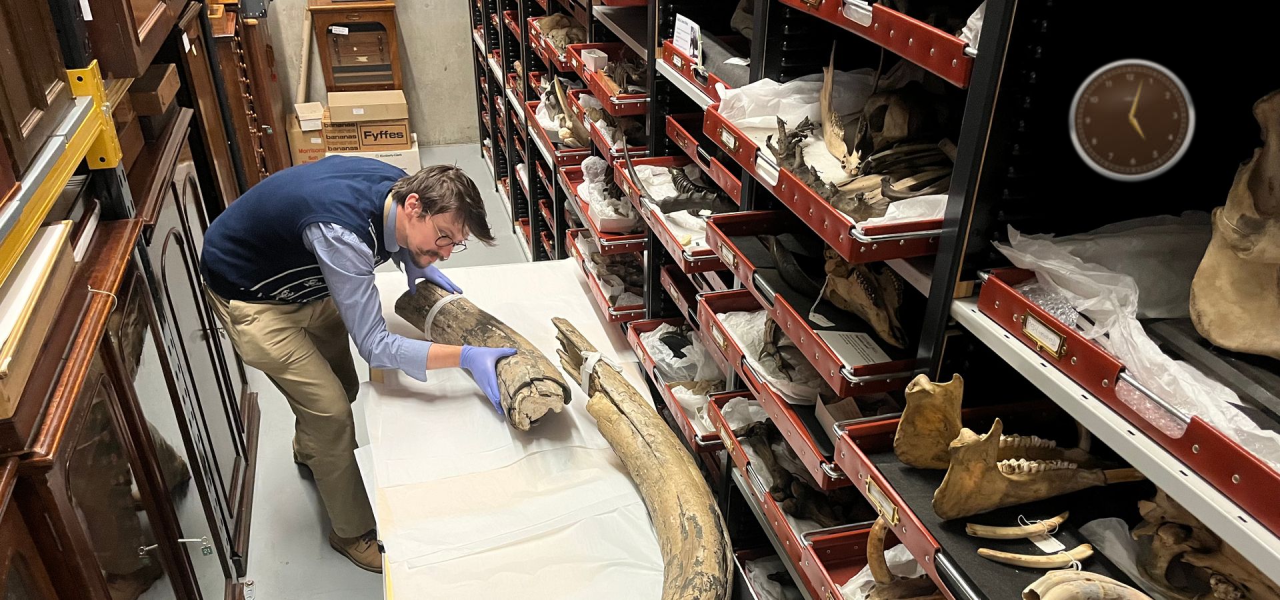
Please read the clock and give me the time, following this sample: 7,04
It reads 5,03
